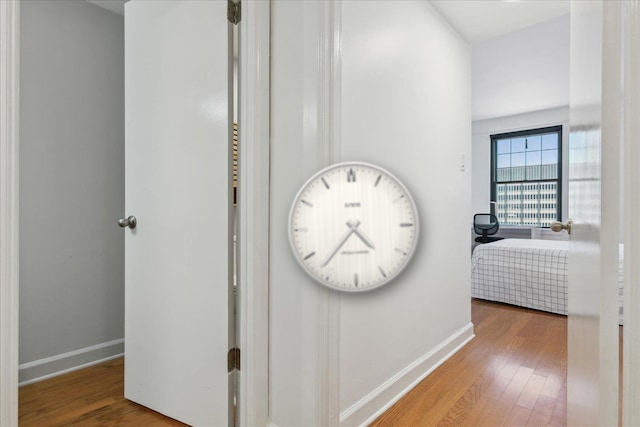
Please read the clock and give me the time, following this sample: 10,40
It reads 4,37
